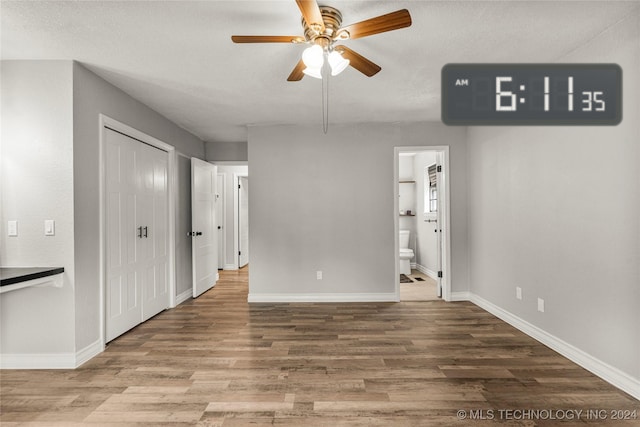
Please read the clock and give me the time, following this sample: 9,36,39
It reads 6,11,35
